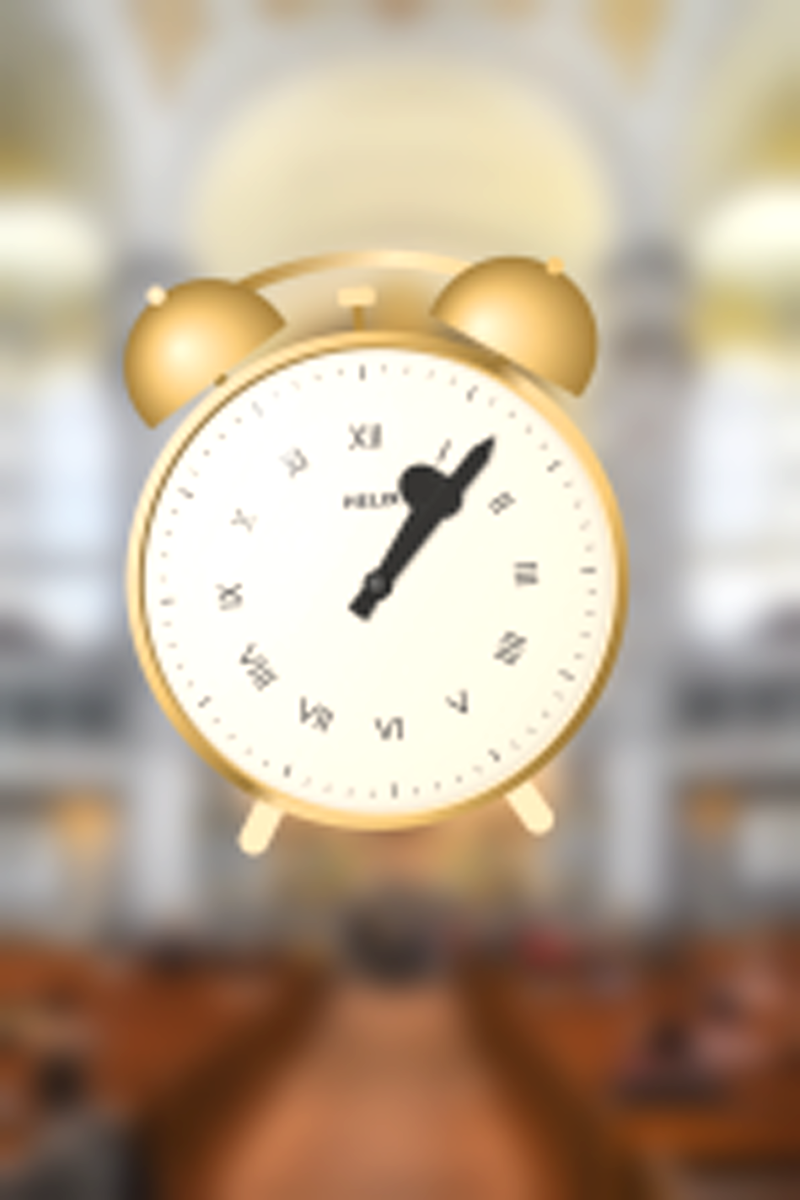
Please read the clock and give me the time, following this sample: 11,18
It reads 1,07
